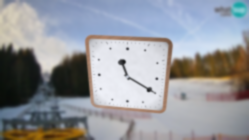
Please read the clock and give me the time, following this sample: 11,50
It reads 11,20
